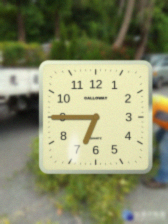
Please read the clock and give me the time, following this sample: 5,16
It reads 6,45
